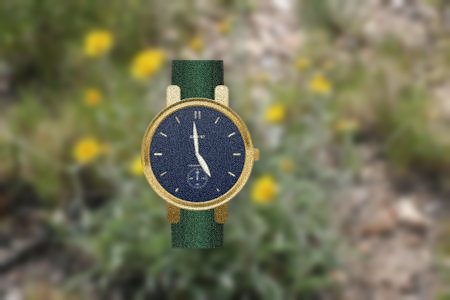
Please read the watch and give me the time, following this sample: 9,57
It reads 4,59
